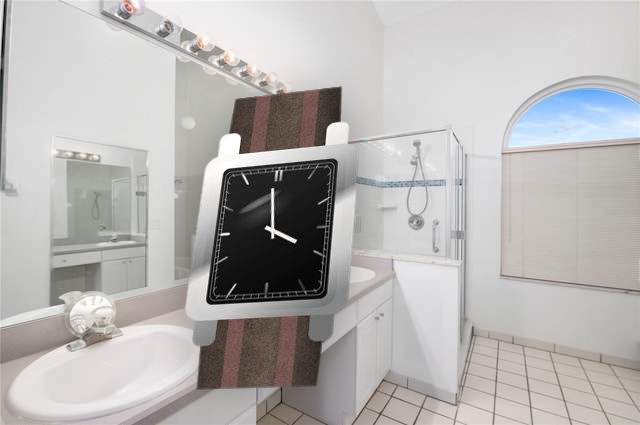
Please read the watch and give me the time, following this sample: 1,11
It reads 3,59
